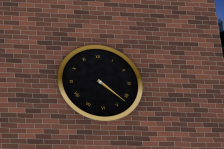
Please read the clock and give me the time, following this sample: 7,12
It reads 4,22
